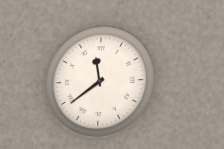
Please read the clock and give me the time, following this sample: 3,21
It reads 11,39
